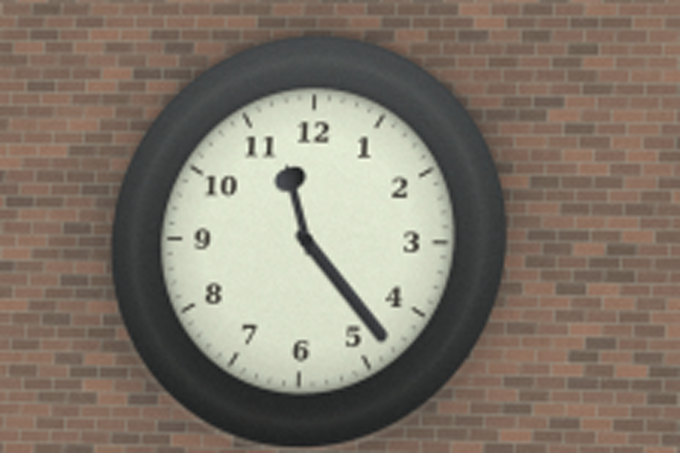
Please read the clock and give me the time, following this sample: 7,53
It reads 11,23
